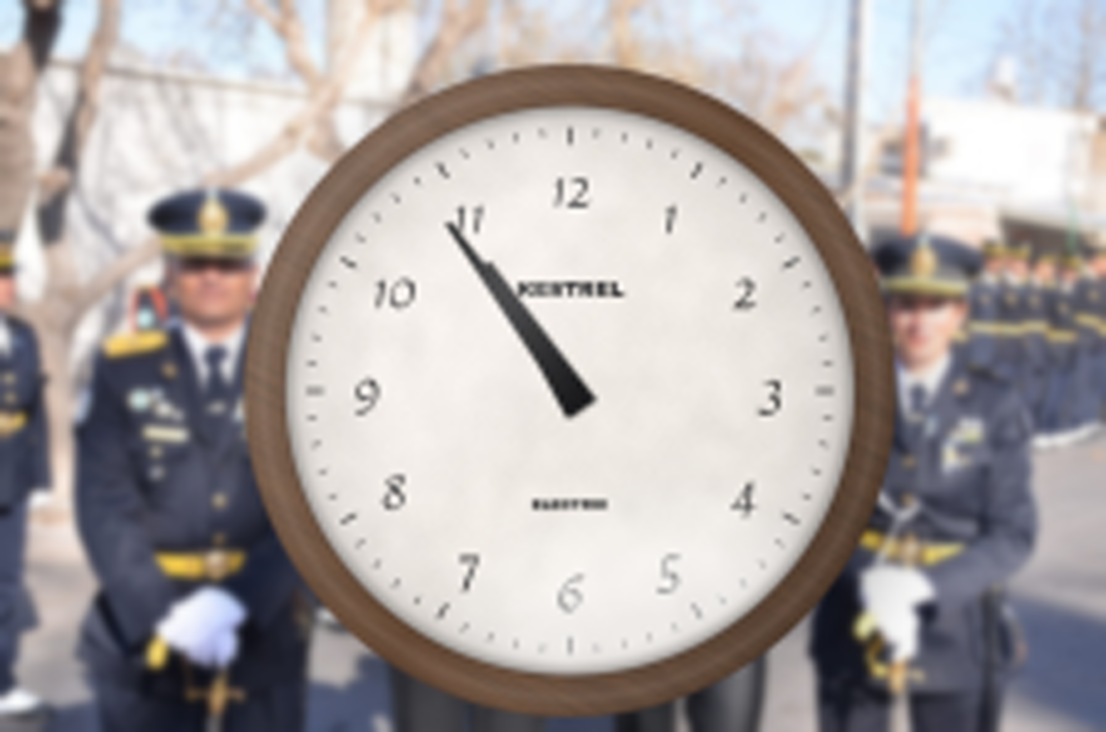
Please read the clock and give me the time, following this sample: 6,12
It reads 10,54
